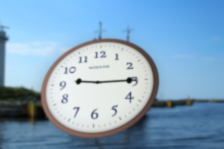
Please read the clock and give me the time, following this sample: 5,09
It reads 9,15
